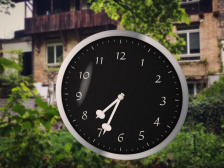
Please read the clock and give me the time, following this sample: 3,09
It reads 7,34
